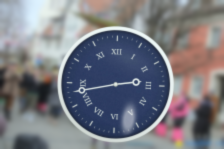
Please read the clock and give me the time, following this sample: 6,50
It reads 2,43
